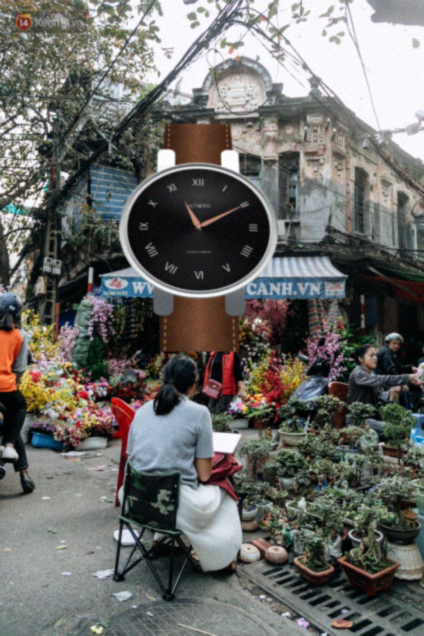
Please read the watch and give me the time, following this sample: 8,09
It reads 11,10
